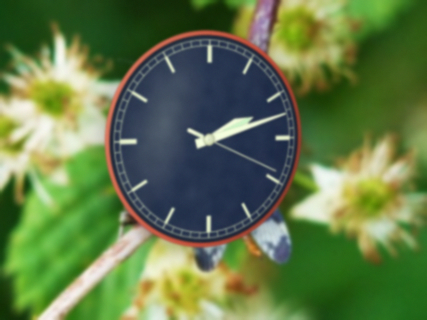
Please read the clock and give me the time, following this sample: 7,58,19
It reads 2,12,19
